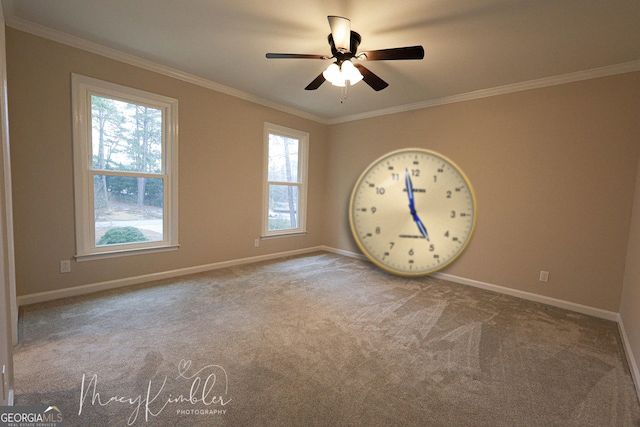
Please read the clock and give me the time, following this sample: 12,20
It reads 4,58
